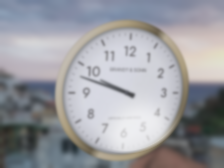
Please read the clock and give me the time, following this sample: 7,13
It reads 9,48
